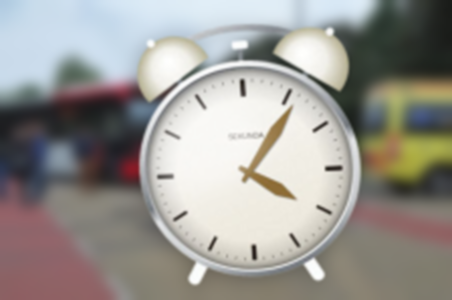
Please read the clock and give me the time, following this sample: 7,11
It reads 4,06
